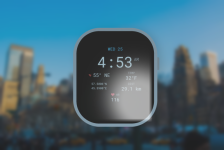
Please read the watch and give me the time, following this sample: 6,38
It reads 4,53
